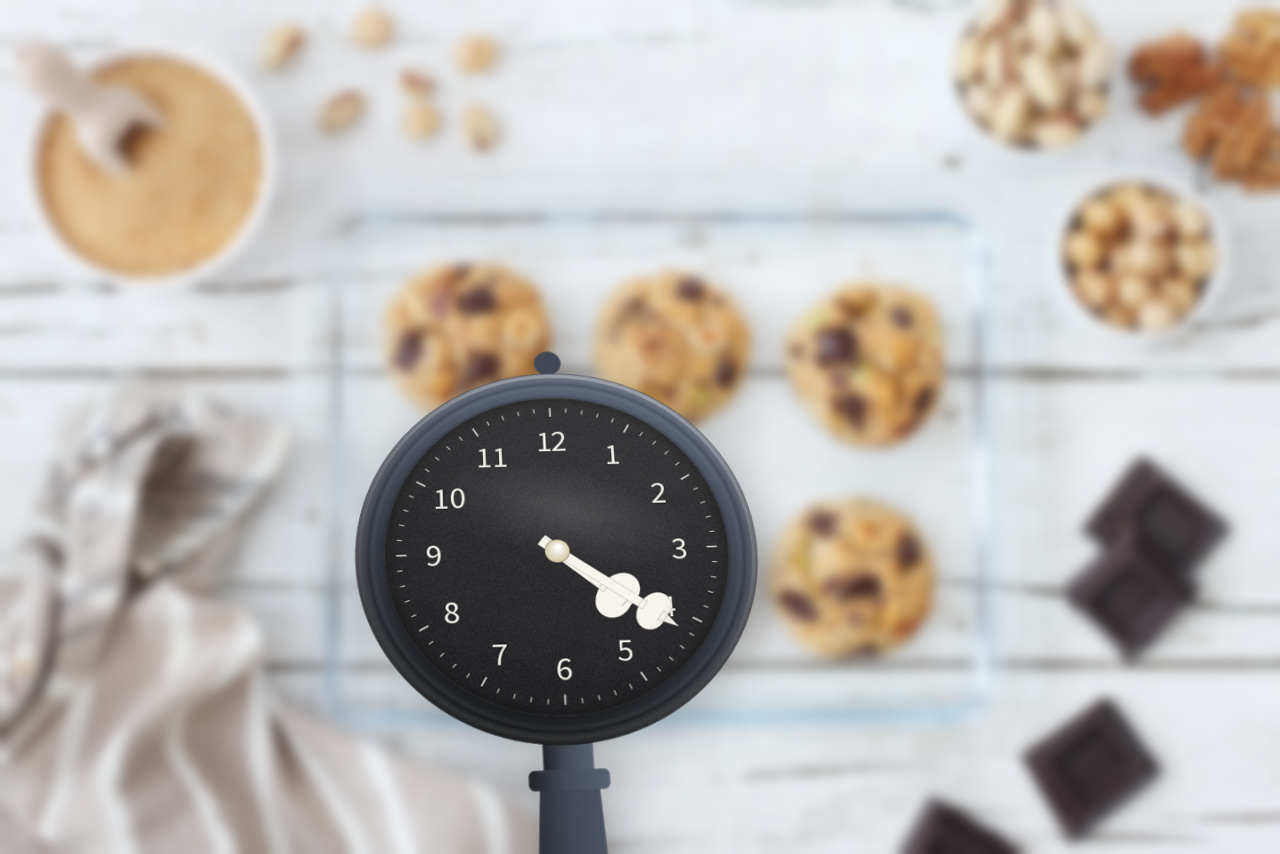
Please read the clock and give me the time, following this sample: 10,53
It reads 4,21
